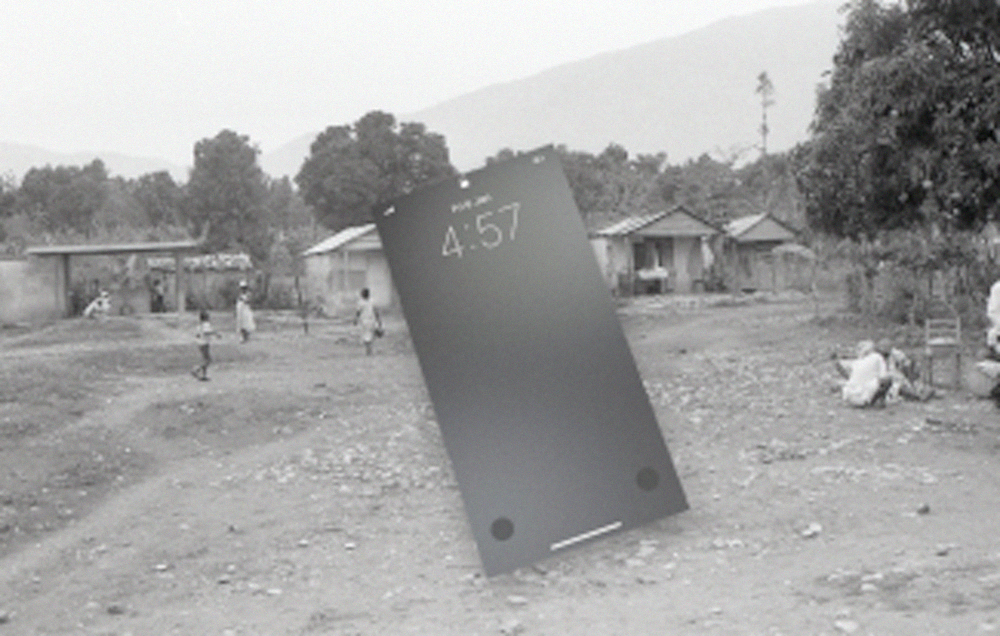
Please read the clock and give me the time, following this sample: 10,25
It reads 4,57
